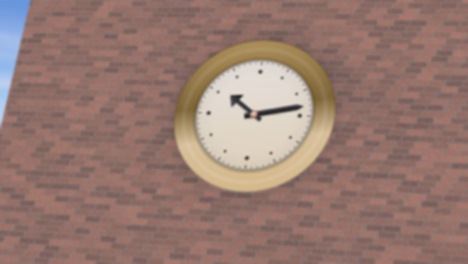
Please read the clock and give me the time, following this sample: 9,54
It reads 10,13
